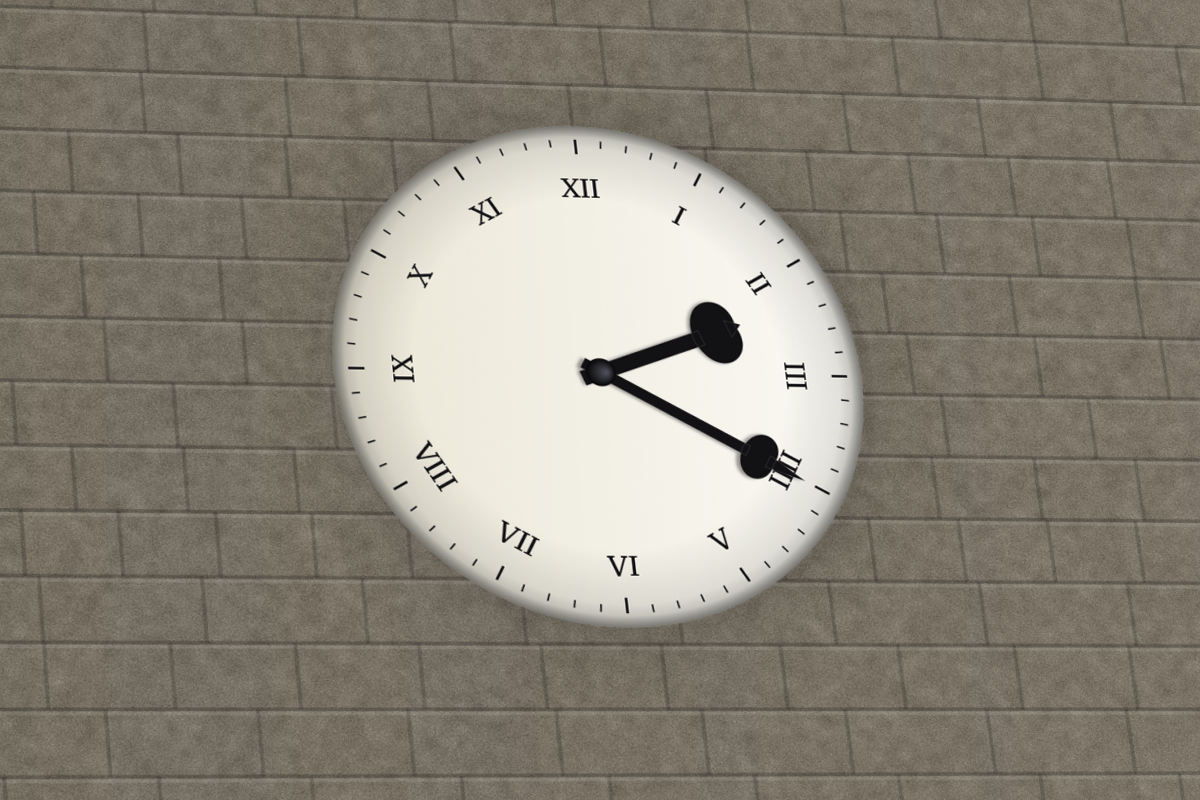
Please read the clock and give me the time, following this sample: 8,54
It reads 2,20
